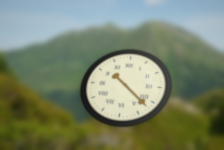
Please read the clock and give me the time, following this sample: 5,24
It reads 10,22
